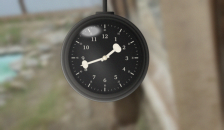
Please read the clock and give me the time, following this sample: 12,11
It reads 1,42
